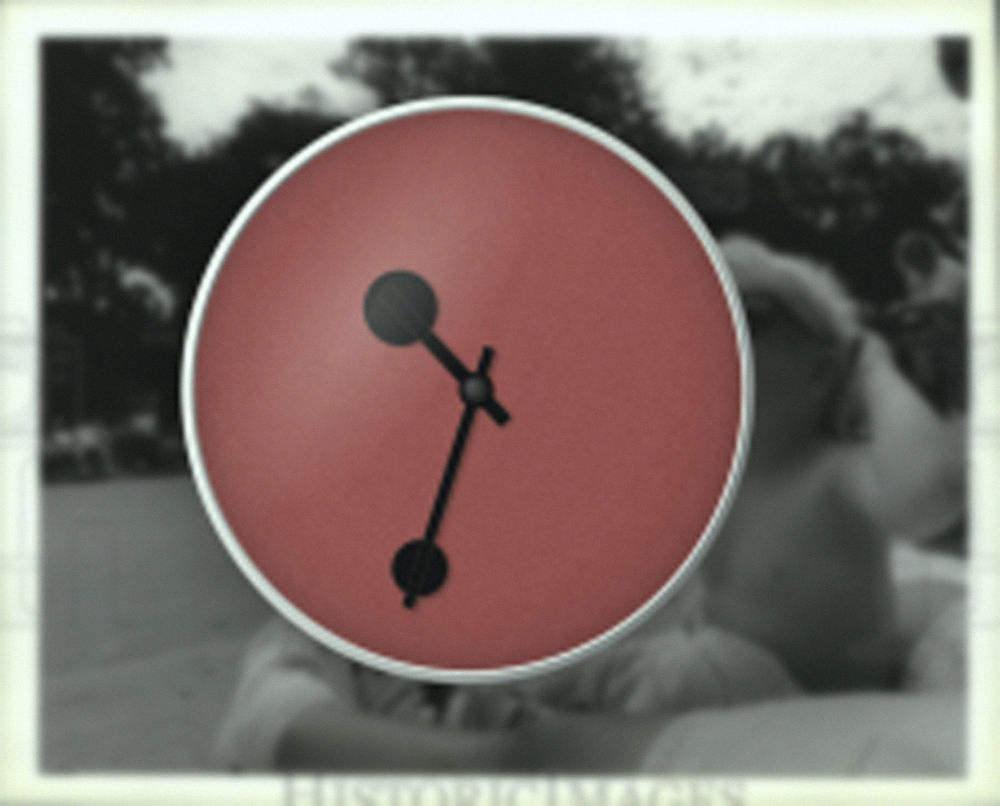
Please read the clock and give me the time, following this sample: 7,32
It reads 10,33
